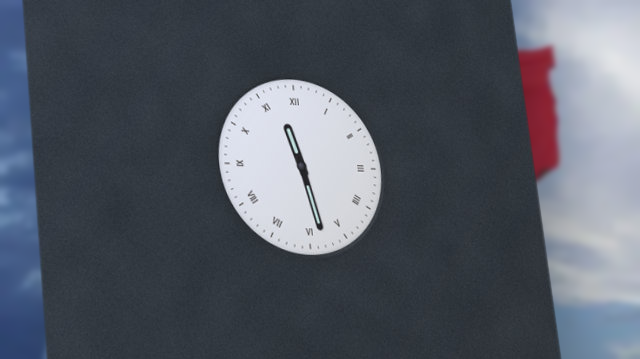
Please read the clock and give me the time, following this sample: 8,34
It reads 11,28
